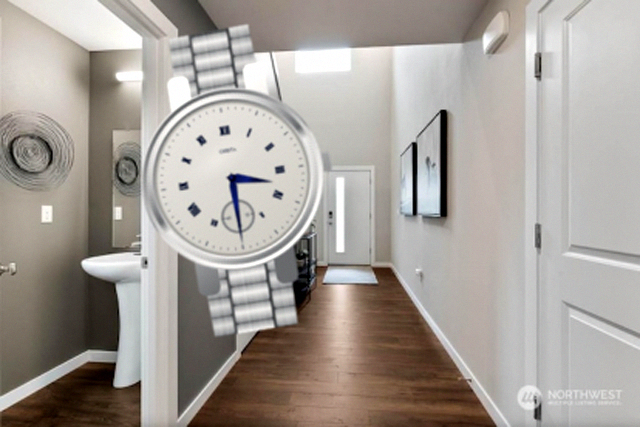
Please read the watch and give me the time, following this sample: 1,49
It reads 3,30
